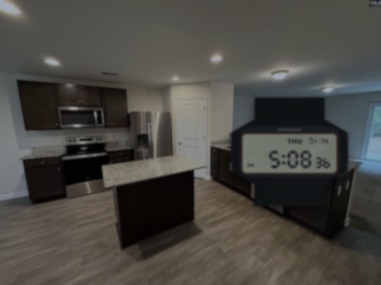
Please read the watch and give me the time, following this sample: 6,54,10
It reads 5,08,36
